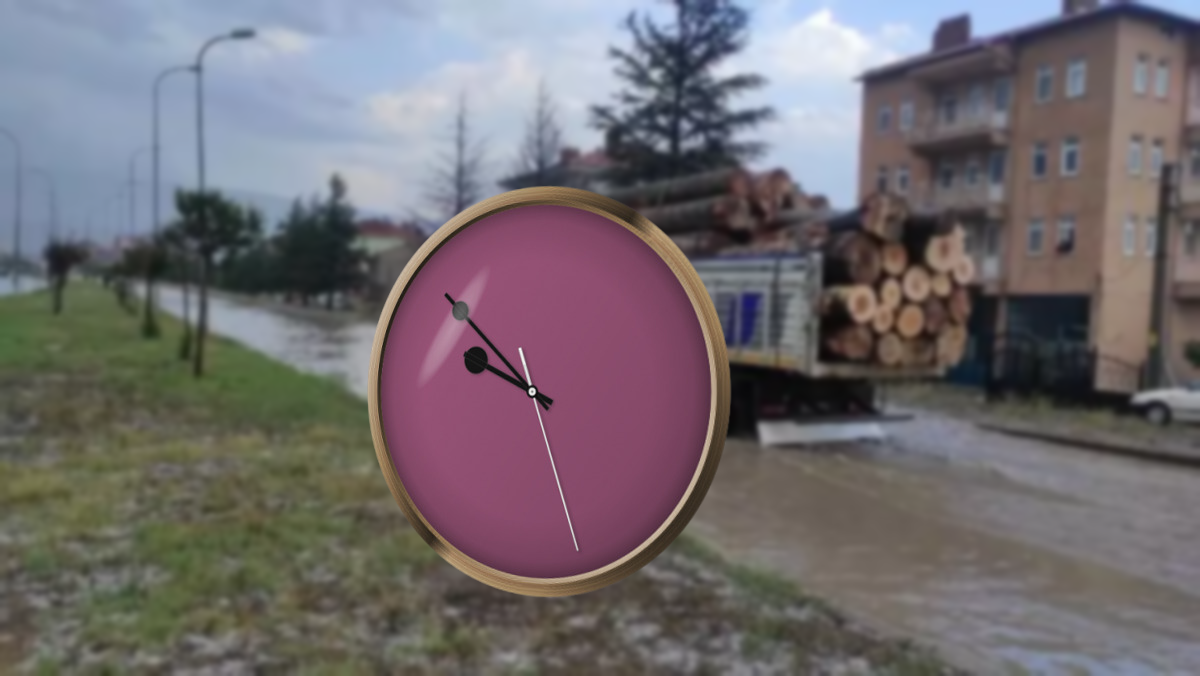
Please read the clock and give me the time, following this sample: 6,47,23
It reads 9,52,27
